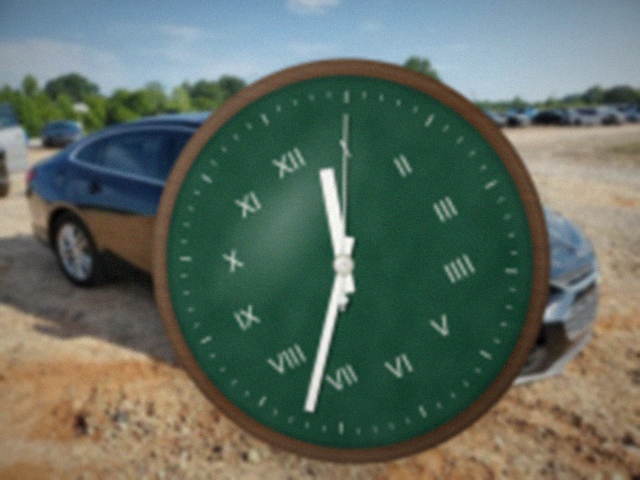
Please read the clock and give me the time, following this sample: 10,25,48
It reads 12,37,05
